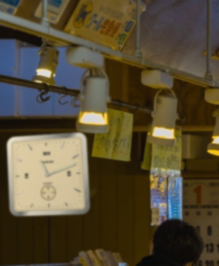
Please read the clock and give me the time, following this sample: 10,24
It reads 11,12
